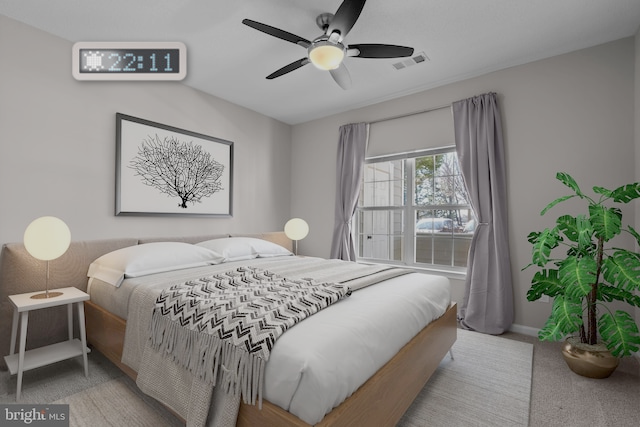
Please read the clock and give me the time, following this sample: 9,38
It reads 22,11
